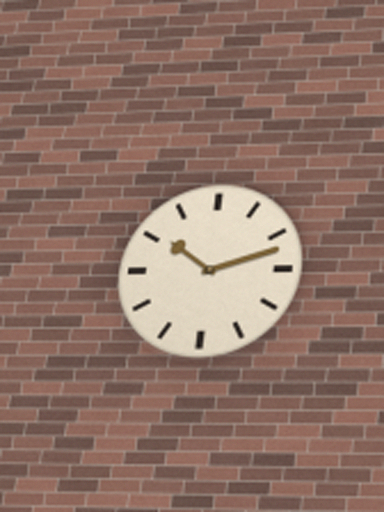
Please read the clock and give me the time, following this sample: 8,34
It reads 10,12
